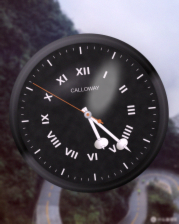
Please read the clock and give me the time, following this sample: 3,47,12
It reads 5,22,51
